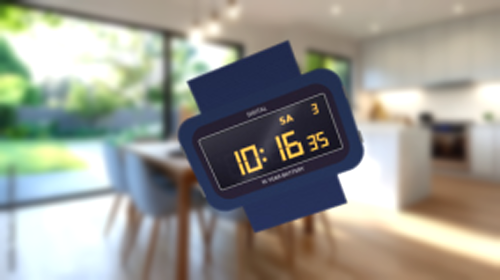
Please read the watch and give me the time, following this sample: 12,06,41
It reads 10,16,35
